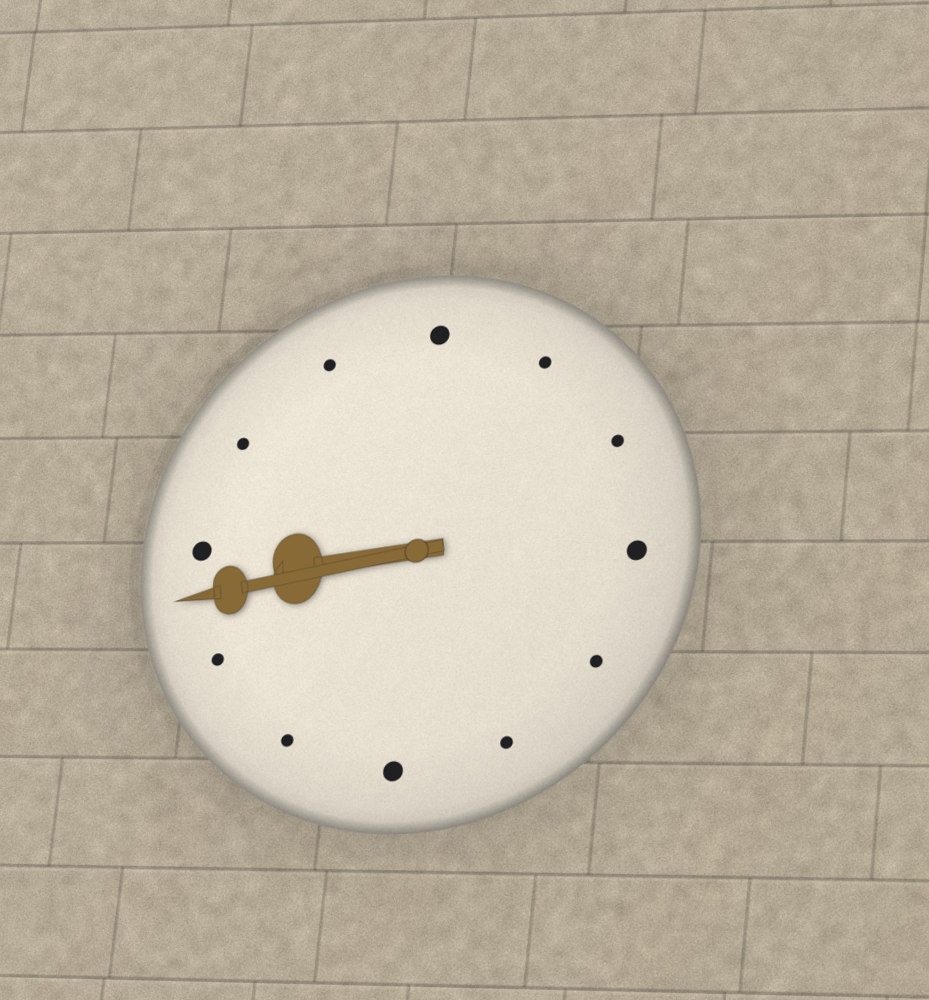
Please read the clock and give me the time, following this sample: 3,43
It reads 8,43
